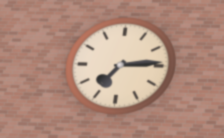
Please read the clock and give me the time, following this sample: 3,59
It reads 7,14
